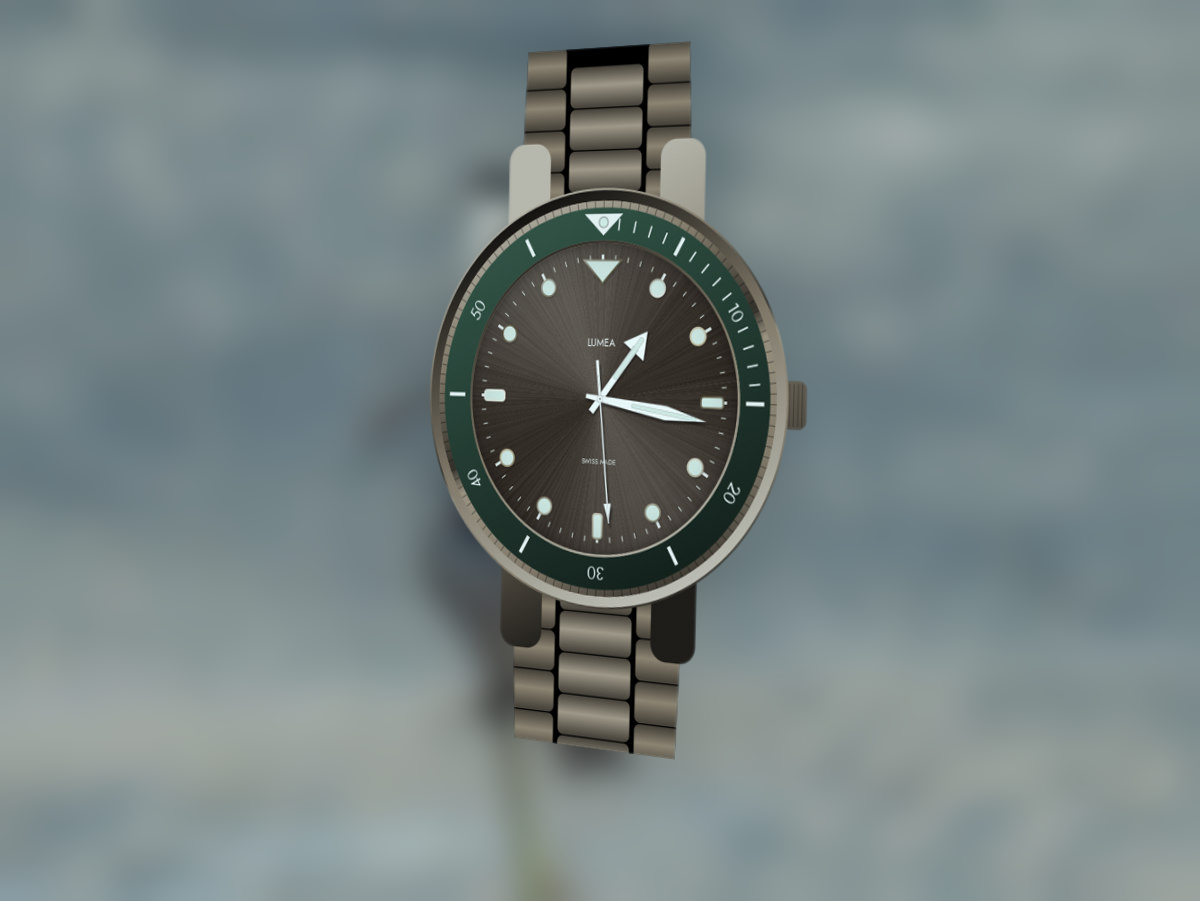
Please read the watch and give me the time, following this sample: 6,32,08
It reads 1,16,29
